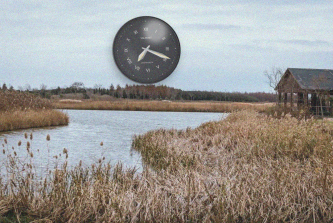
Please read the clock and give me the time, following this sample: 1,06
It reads 7,19
